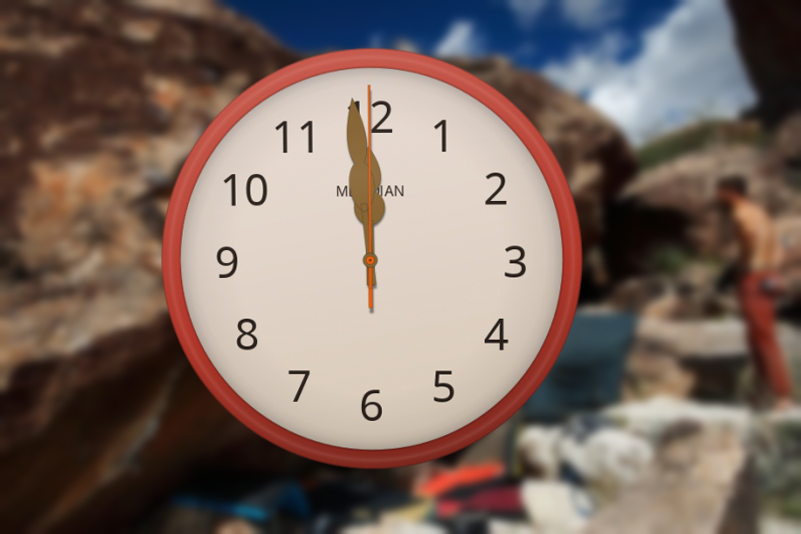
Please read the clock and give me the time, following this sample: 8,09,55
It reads 11,59,00
